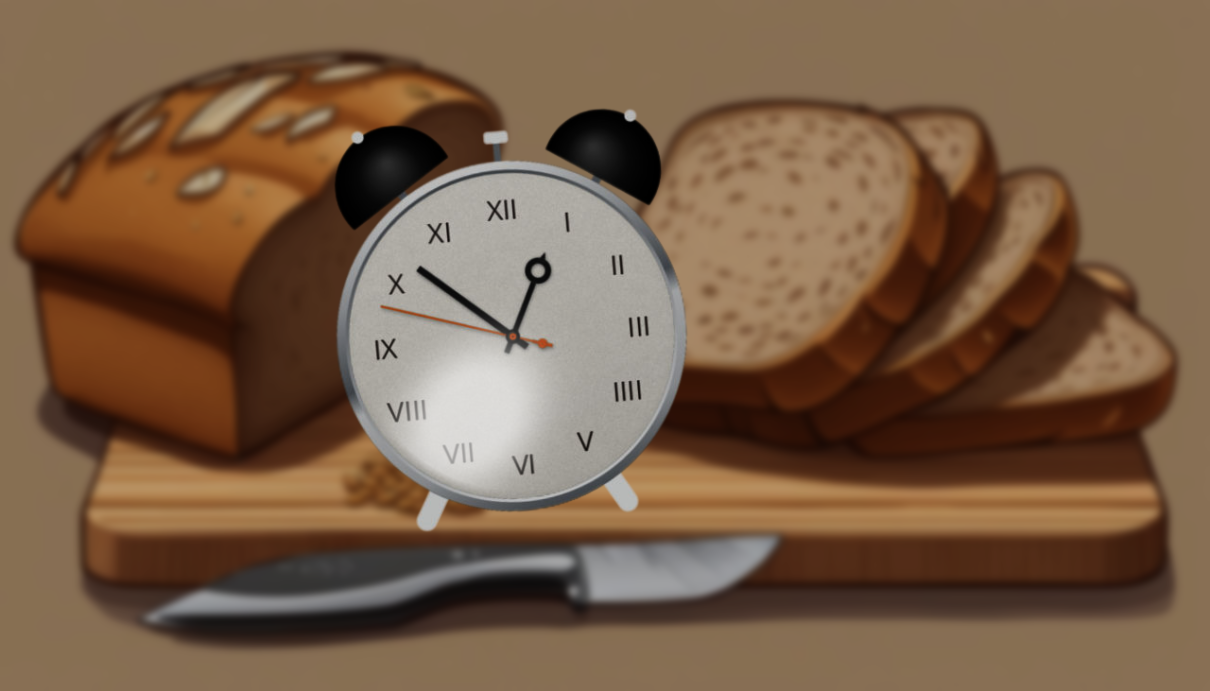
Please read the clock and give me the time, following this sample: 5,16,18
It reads 12,51,48
